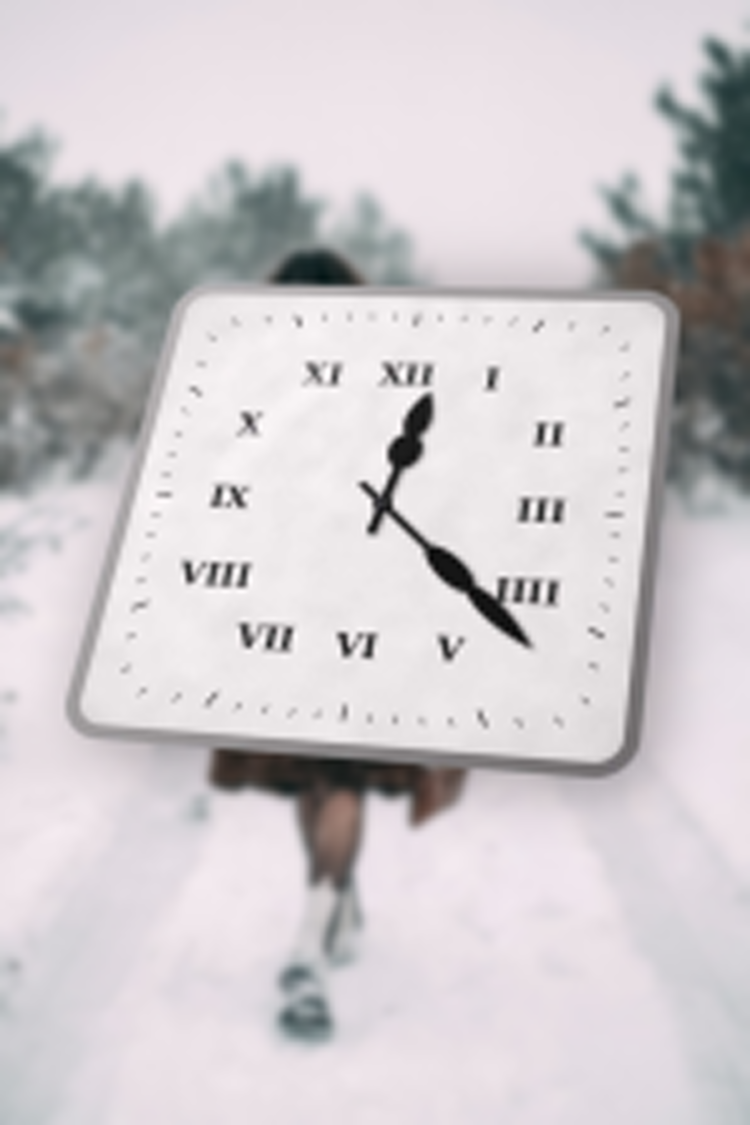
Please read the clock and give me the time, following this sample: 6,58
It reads 12,22
